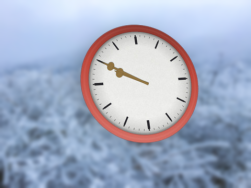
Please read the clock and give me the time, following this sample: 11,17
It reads 9,50
